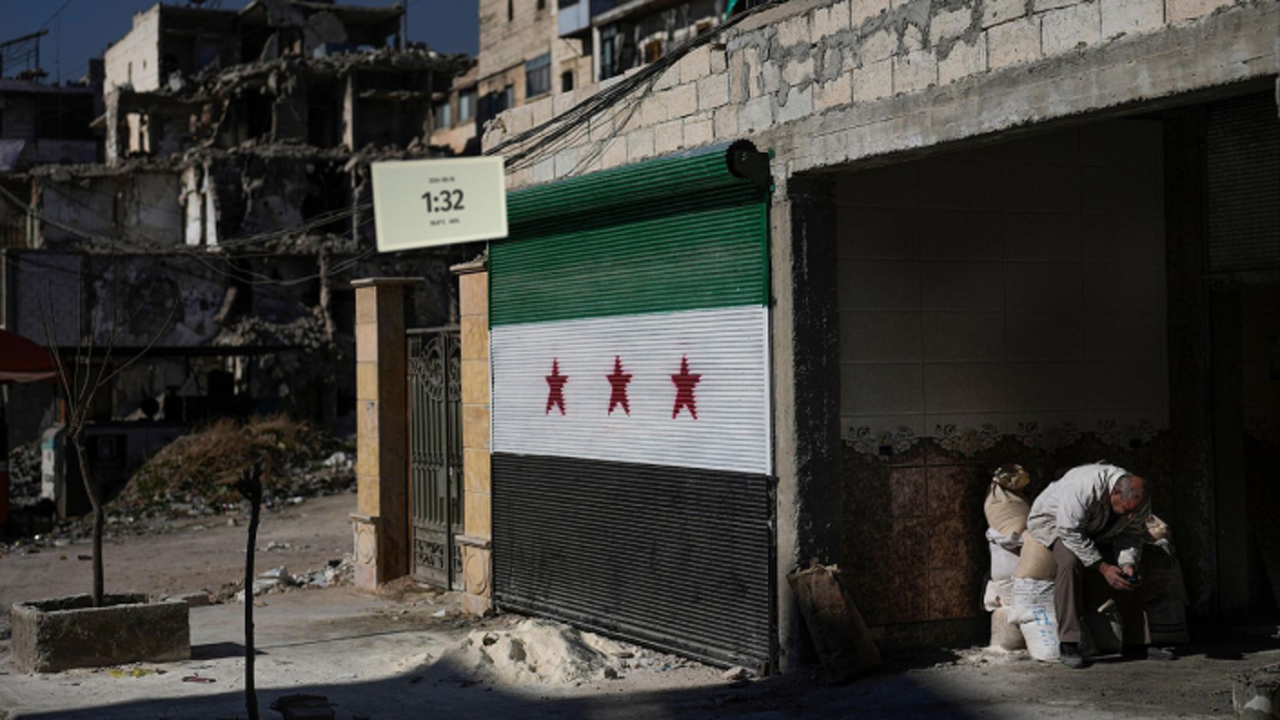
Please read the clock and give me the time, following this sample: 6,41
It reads 1,32
